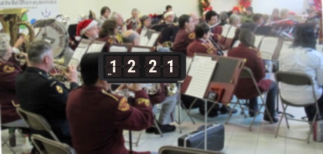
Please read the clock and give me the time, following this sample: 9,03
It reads 12,21
